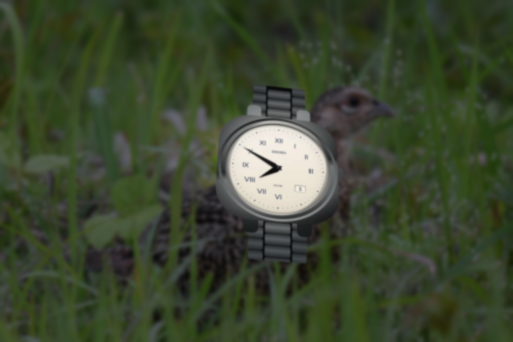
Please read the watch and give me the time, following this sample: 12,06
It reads 7,50
